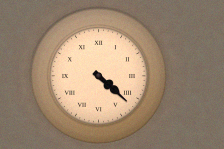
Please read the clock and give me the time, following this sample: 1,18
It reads 4,22
